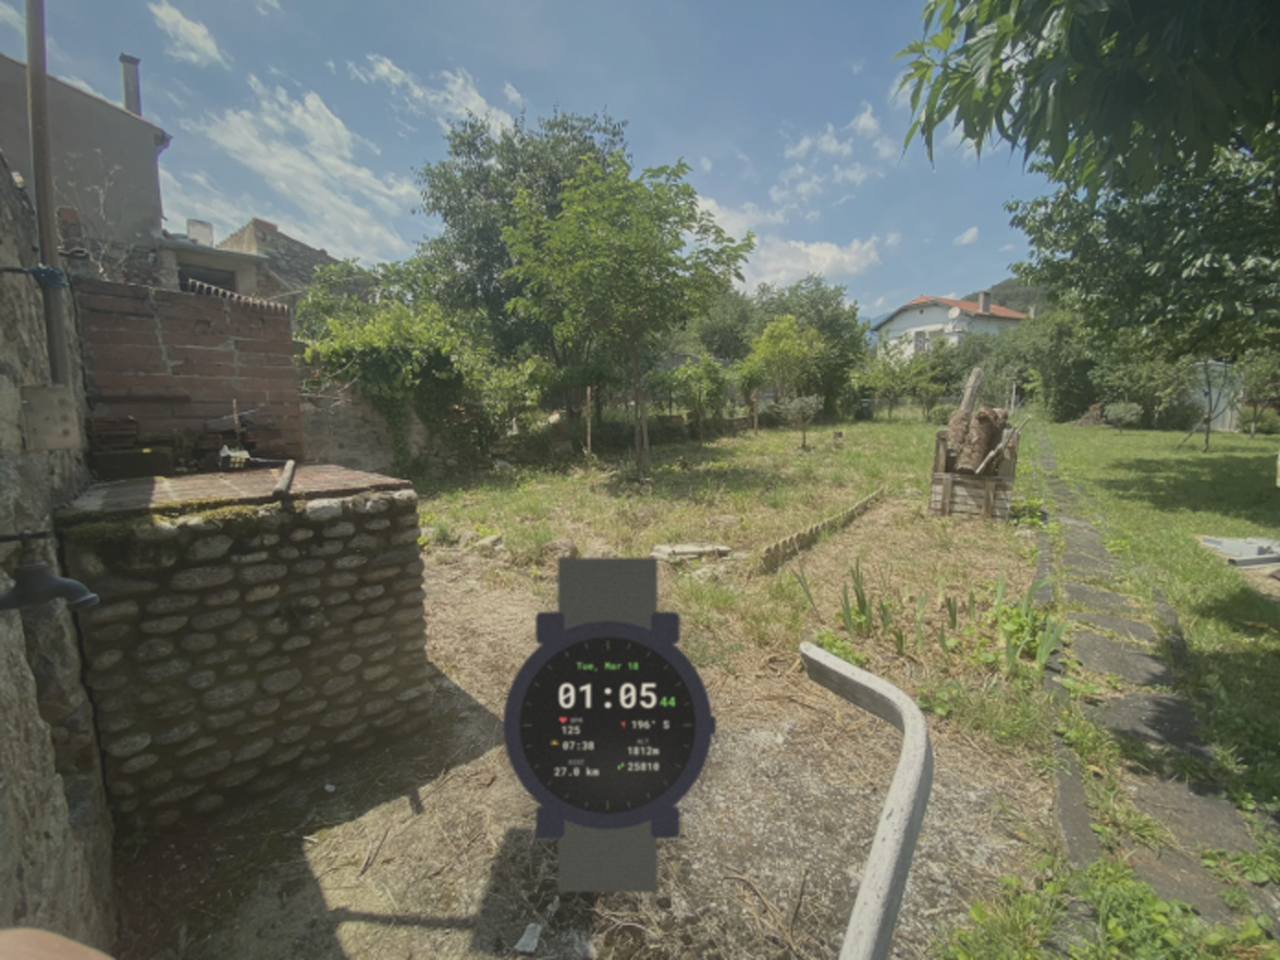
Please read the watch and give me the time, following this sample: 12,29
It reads 1,05
